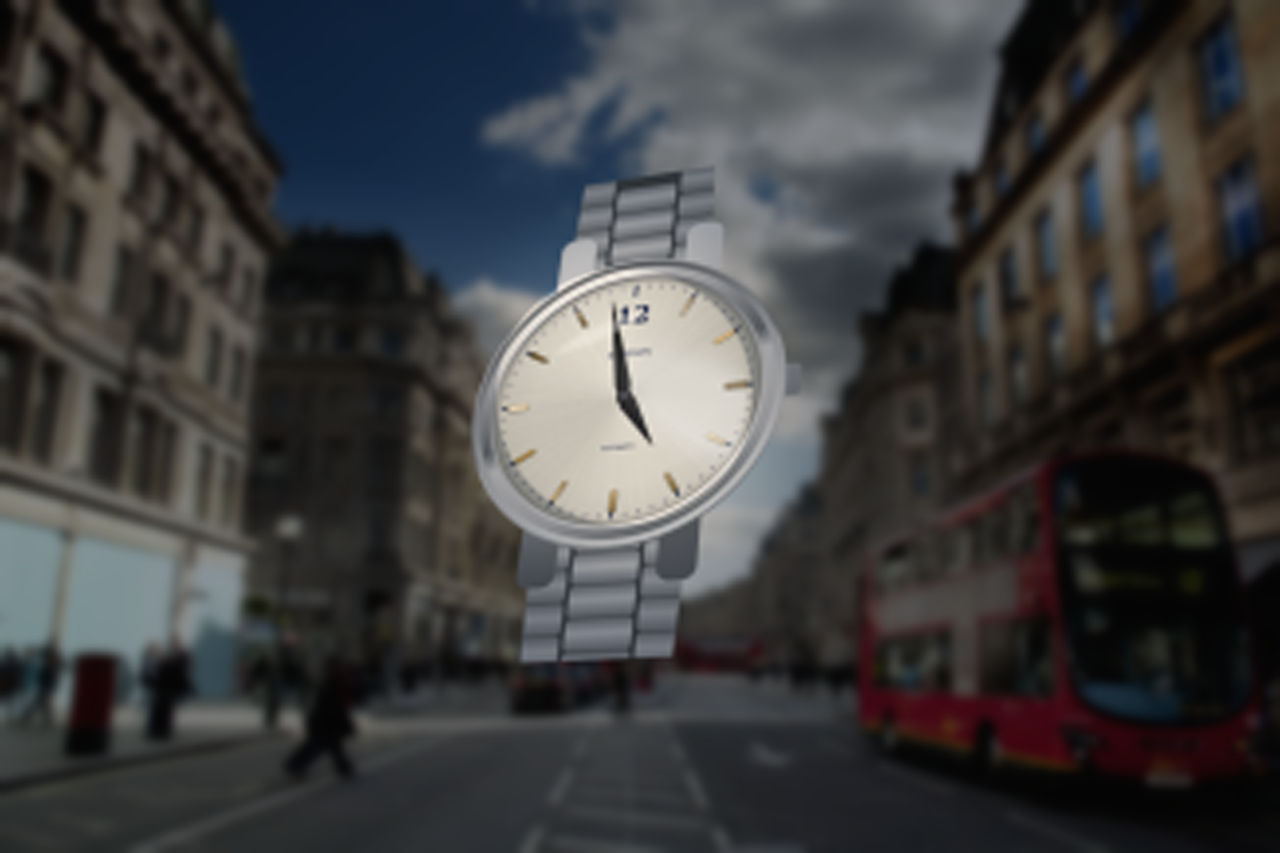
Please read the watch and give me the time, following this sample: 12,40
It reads 4,58
